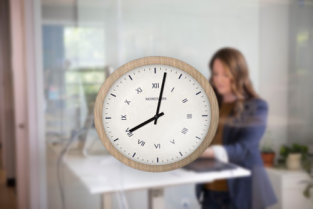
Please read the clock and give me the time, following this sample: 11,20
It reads 8,02
